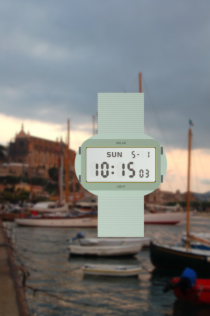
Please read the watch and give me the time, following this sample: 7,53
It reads 10,15
